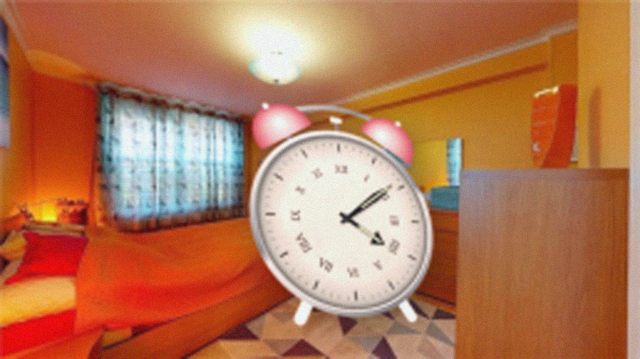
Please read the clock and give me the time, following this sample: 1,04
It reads 4,09
